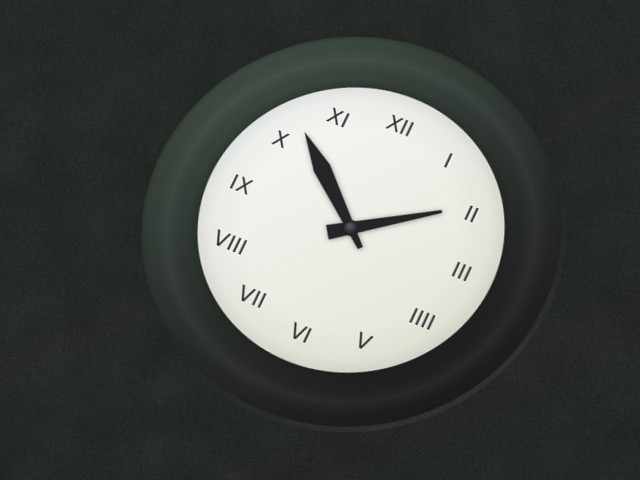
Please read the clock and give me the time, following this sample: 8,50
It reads 1,52
